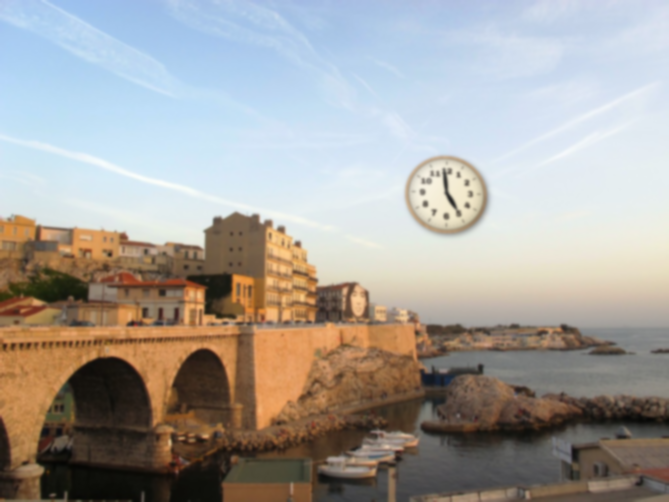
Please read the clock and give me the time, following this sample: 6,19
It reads 4,59
